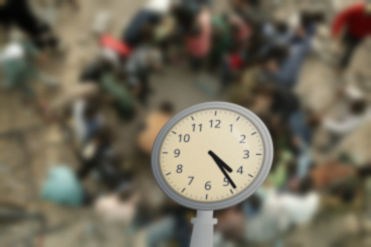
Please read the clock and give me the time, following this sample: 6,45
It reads 4,24
